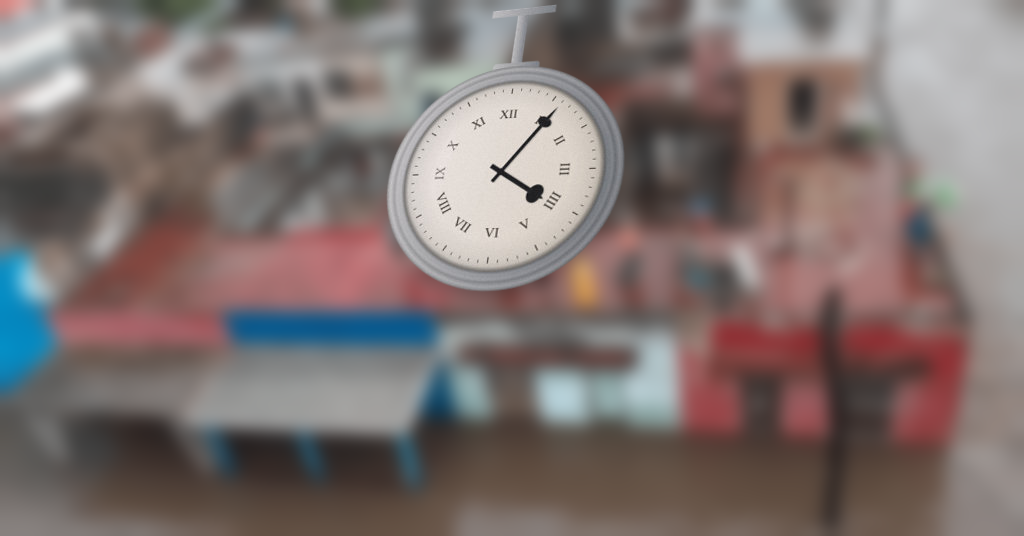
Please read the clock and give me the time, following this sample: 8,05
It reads 4,06
